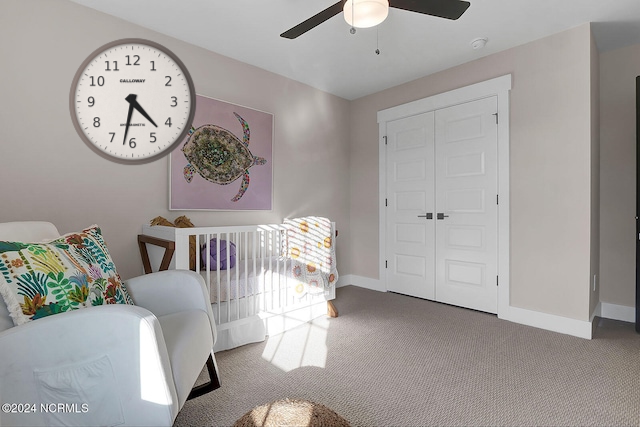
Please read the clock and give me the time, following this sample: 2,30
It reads 4,32
